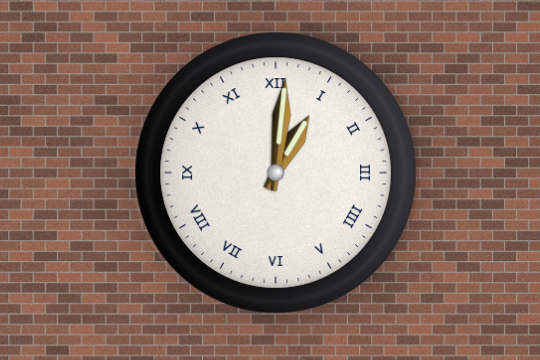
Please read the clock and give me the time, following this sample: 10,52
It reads 1,01
